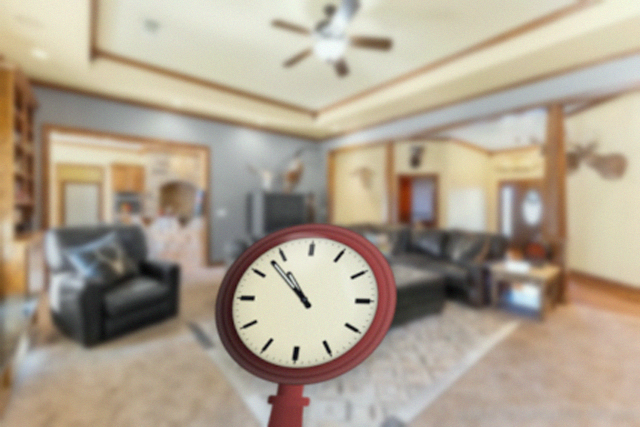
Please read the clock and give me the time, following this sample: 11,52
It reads 10,53
